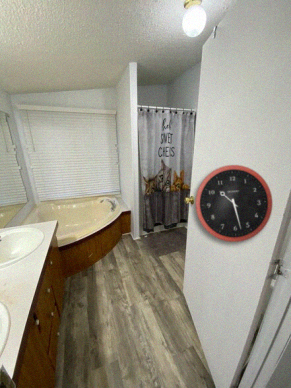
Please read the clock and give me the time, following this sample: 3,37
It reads 10,28
